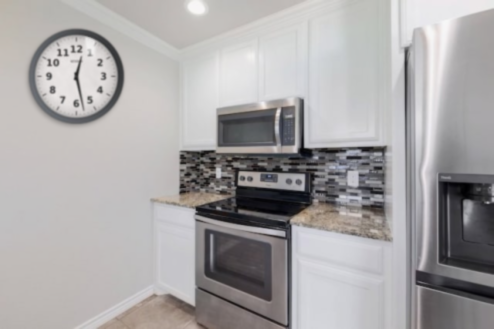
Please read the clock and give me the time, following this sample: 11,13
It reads 12,28
